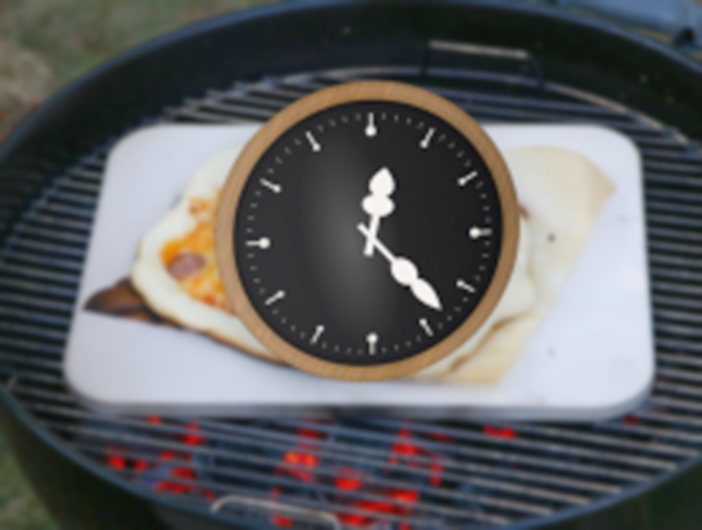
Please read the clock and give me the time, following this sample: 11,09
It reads 12,23
